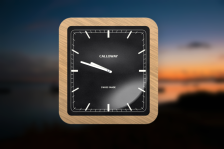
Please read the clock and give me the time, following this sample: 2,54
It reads 9,48
